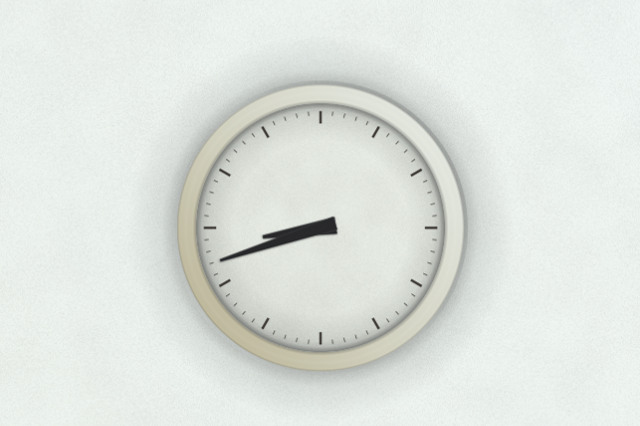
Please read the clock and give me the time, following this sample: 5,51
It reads 8,42
